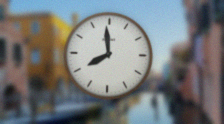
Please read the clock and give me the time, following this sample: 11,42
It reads 7,59
